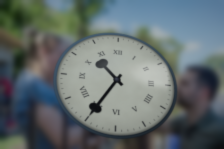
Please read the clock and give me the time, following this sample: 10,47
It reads 10,35
